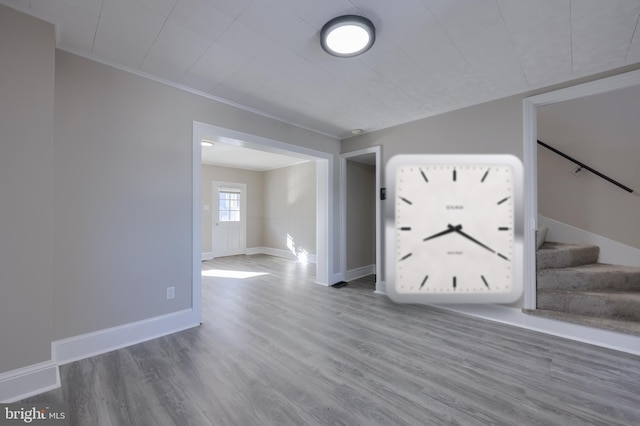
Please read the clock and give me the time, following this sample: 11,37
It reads 8,20
